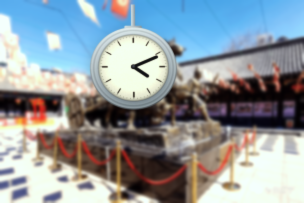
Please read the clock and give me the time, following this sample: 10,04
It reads 4,11
